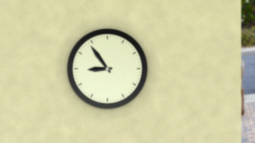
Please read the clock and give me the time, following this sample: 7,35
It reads 8,54
